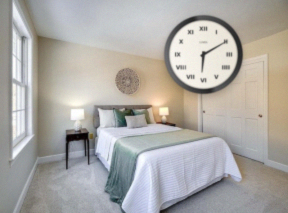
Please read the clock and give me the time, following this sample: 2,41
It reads 6,10
